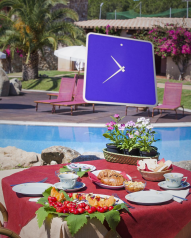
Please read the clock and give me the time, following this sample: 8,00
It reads 10,38
